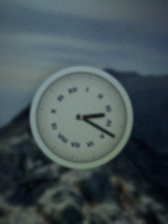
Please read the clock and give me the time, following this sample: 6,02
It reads 3,23
